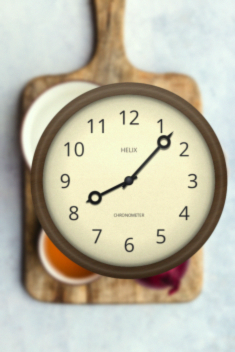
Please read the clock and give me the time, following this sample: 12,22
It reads 8,07
